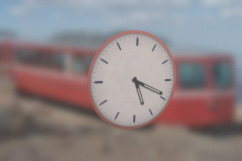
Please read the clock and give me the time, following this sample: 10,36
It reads 5,19
